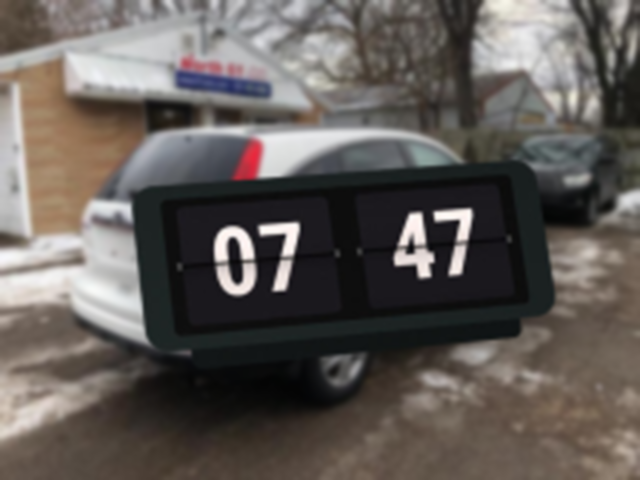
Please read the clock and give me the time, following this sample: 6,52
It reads 7,47
